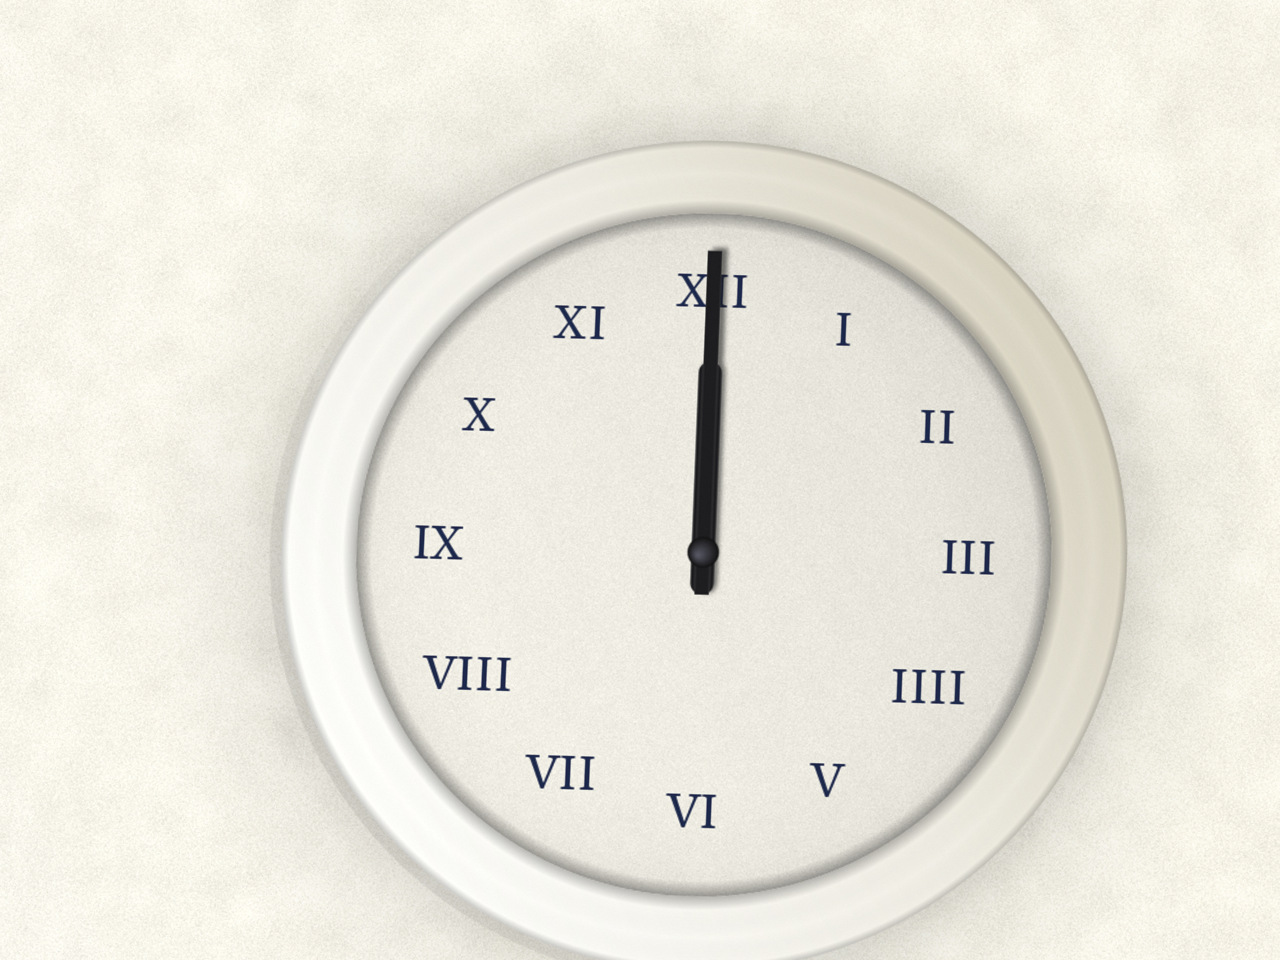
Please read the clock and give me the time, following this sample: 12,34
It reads 12,00
